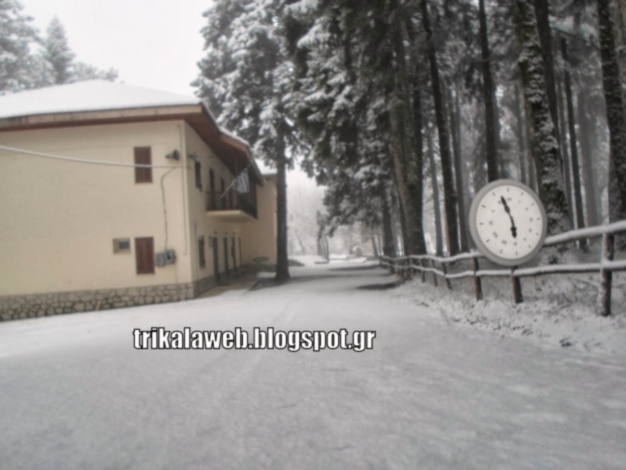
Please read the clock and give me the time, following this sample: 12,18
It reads 5,57
